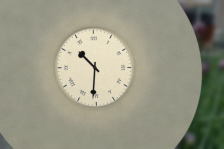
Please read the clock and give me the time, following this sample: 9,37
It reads 10,31
